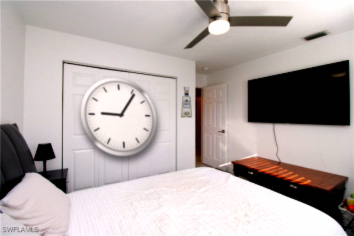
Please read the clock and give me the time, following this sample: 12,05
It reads 9,06
